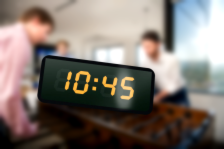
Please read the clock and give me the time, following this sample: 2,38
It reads 10,45
